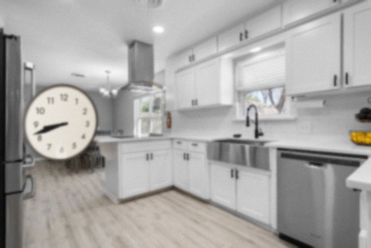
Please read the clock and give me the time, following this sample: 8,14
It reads 8,42
